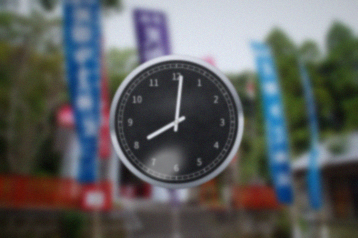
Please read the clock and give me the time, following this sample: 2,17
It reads 8,01
